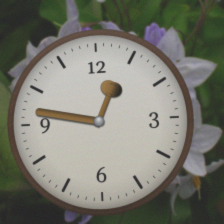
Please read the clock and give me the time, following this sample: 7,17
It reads 12,47
